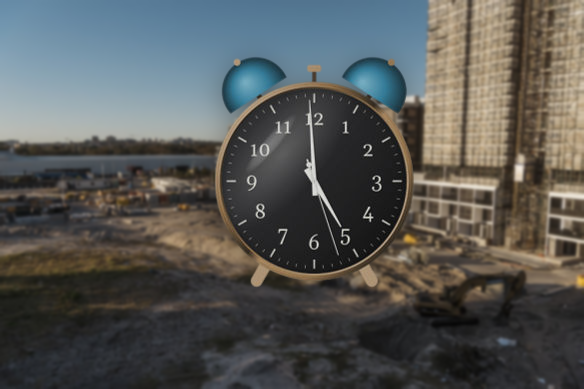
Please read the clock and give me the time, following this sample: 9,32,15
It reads 4,59,27
